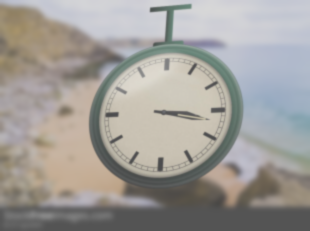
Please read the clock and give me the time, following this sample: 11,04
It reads 3,17
